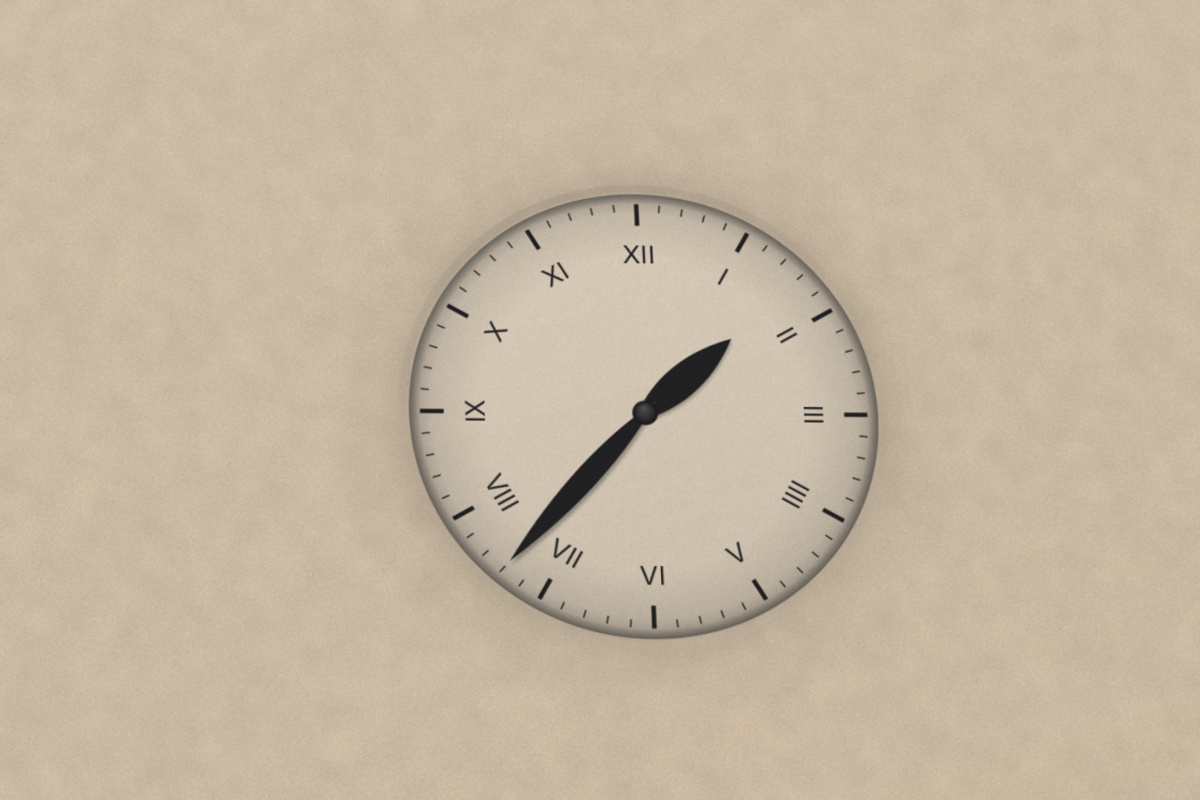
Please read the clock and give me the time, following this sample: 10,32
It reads 1,37
